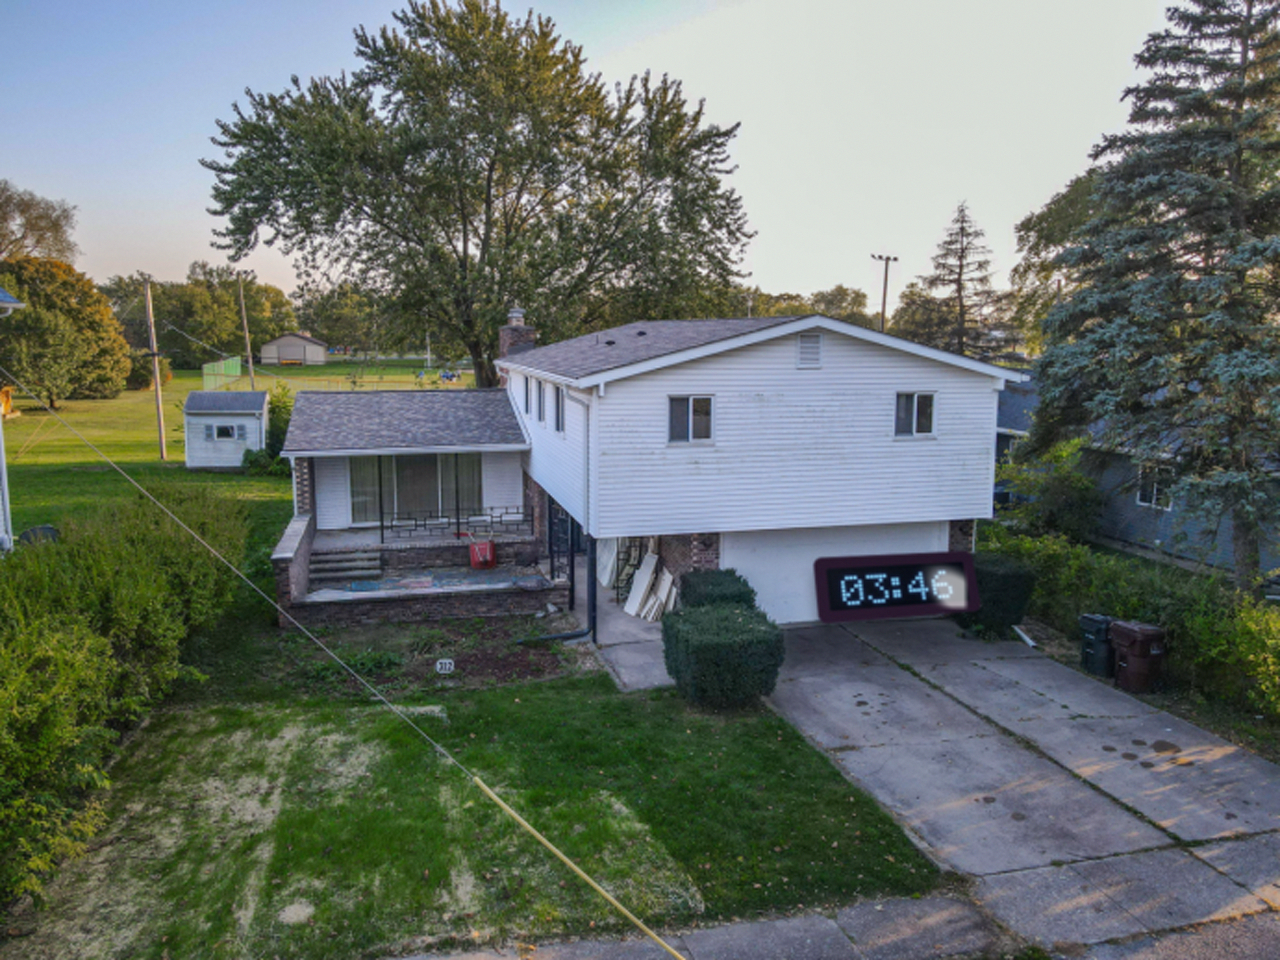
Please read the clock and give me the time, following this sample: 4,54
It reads 3,46
